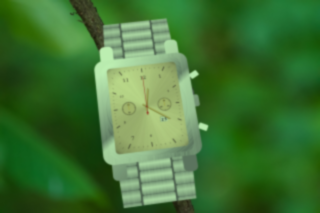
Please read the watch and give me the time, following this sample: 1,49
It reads 12,21
